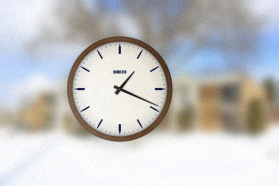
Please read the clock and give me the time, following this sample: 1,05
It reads 1,19
